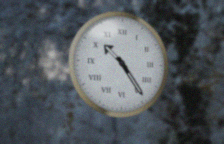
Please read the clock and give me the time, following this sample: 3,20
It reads 10,24
